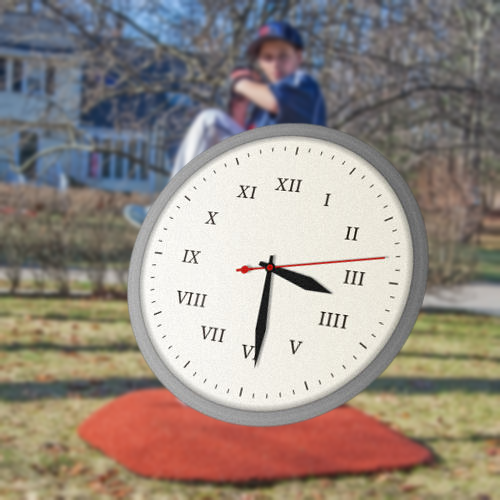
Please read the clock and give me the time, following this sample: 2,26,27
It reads 3,29,13
